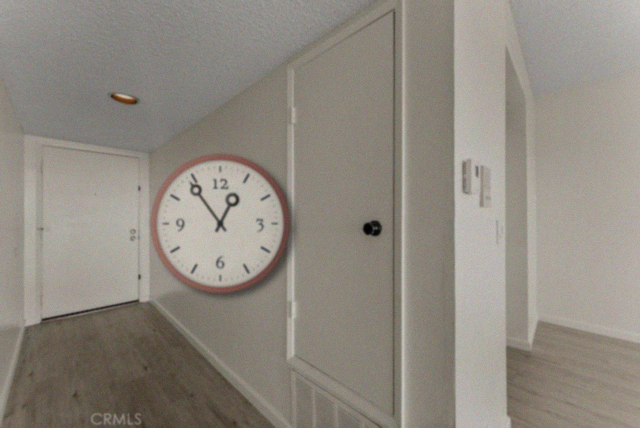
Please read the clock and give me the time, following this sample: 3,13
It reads 12,54
